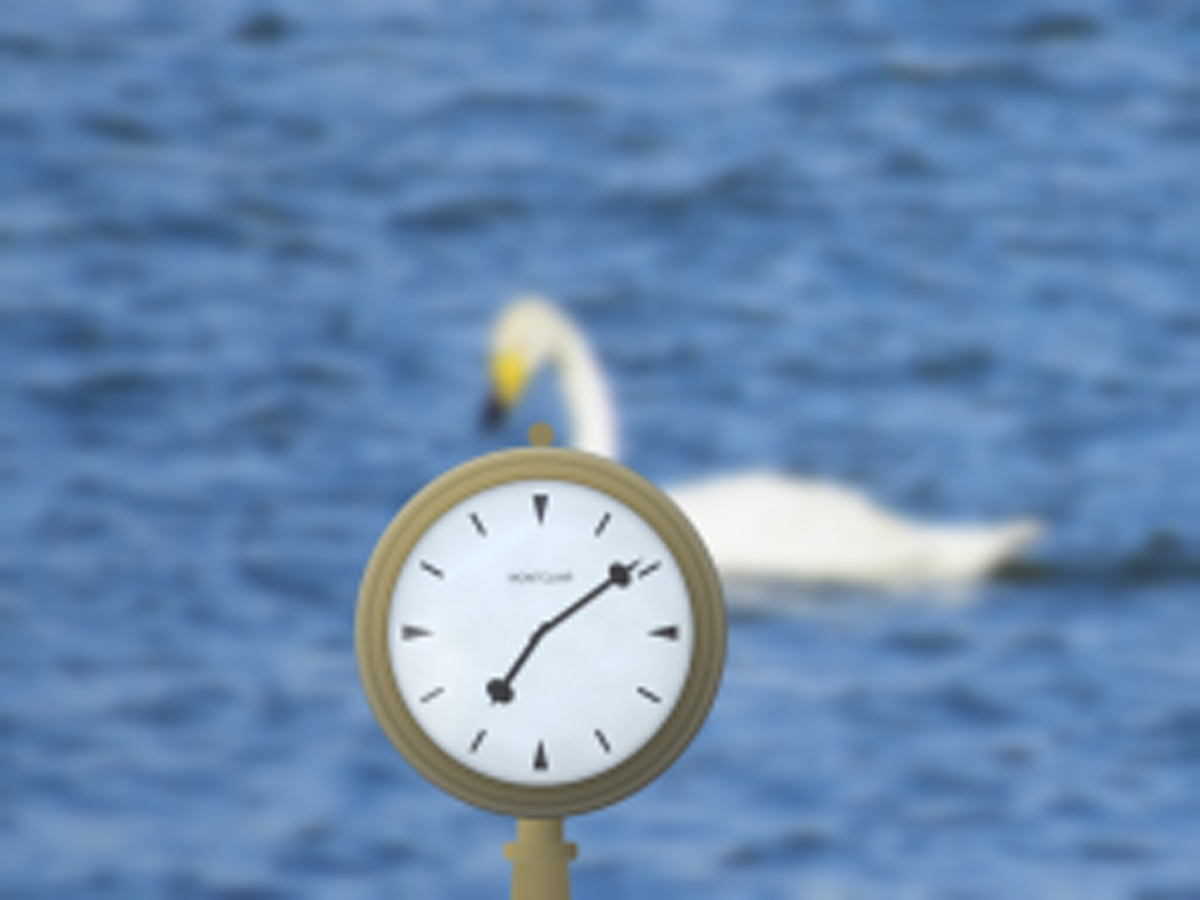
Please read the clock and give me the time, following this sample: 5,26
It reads 7,09
